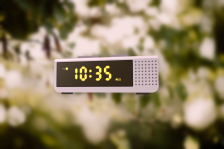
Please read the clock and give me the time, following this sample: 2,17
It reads 10,35
